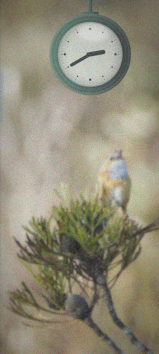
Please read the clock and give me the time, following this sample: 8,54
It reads 2,40
